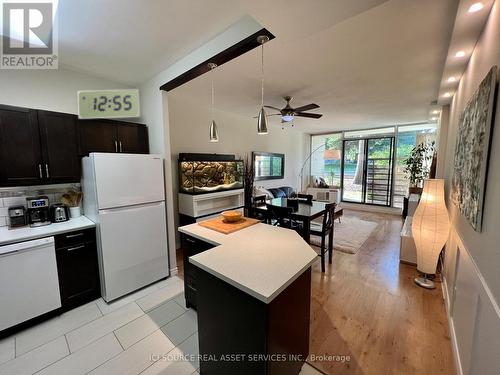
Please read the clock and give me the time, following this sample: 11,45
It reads 12,55
